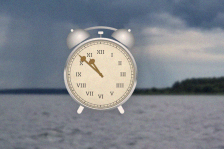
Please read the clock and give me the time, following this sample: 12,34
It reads 10,52
